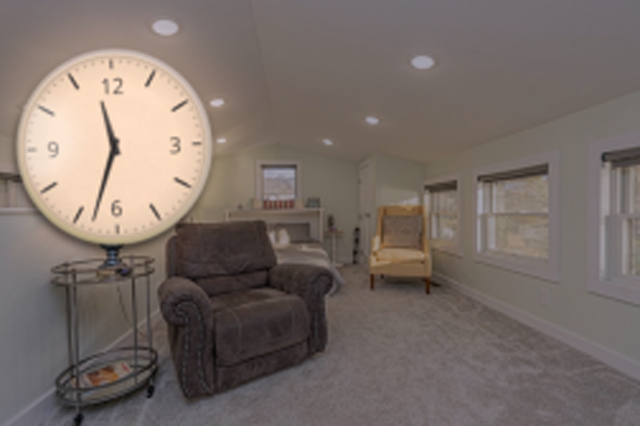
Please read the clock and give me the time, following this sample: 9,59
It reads 11,33
